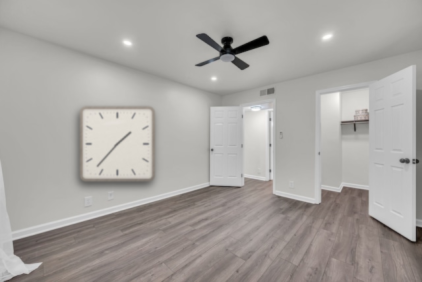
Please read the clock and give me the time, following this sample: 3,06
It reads 1,37
